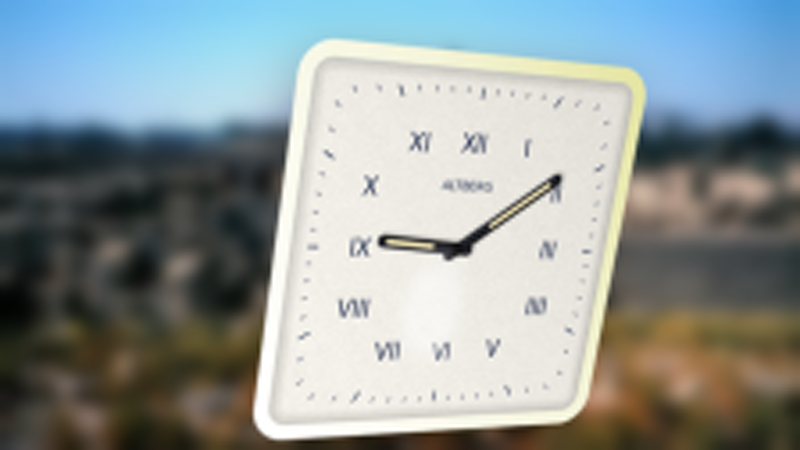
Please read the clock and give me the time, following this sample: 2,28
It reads 9,09
